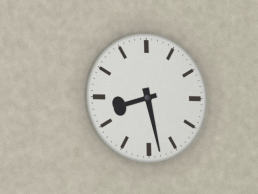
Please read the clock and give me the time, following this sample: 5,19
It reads 8,28
